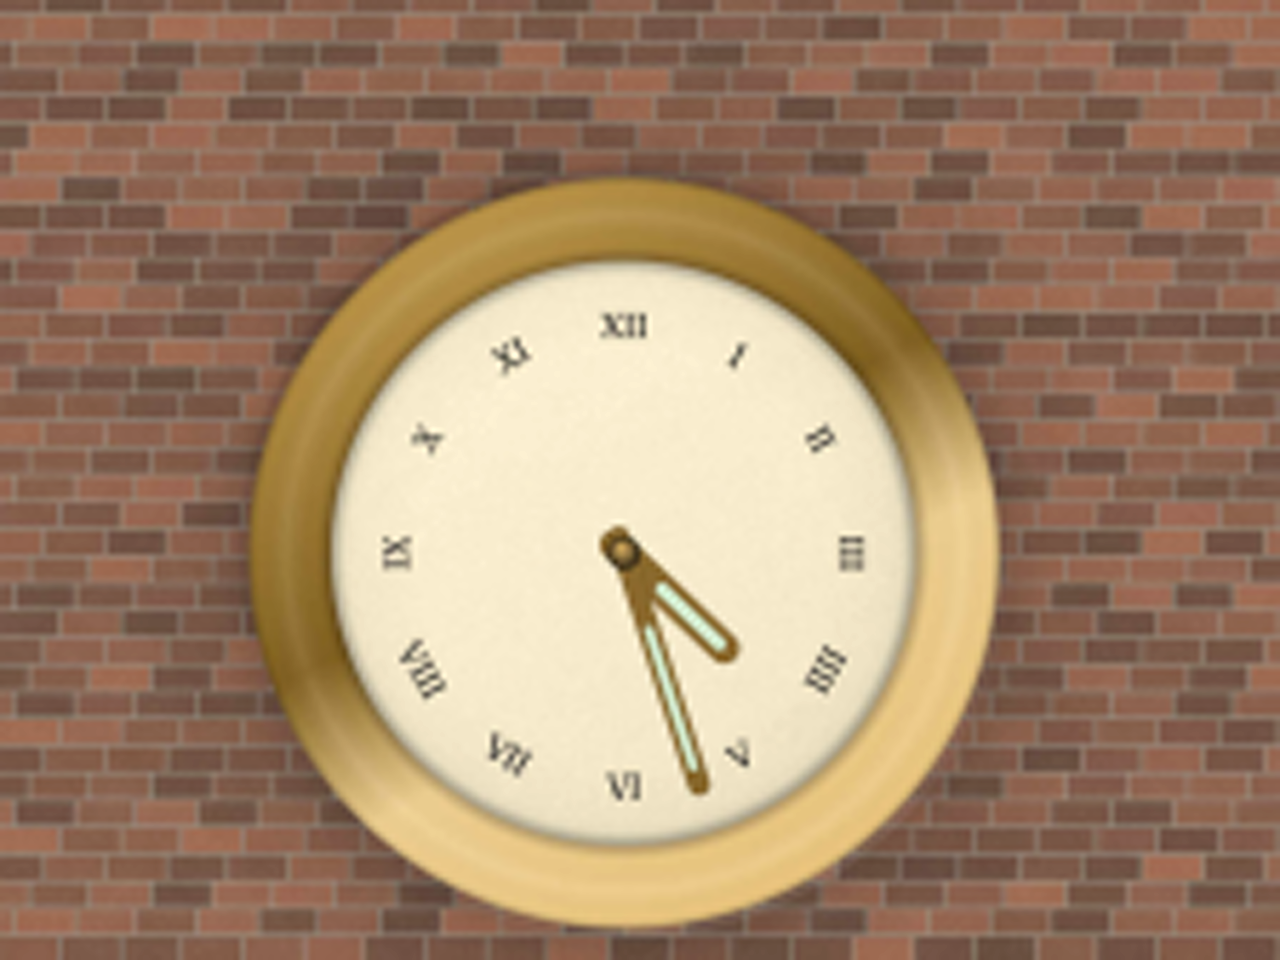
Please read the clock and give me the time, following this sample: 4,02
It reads 4,27
